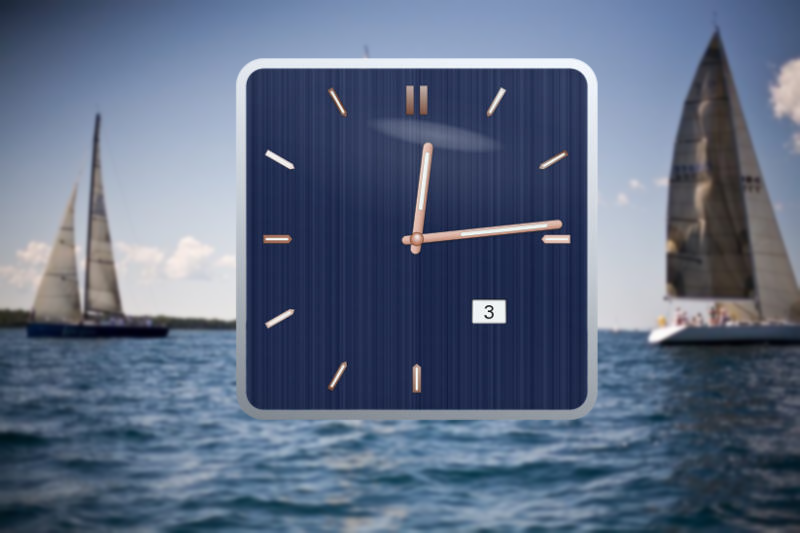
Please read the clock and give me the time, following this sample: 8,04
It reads 12,14
